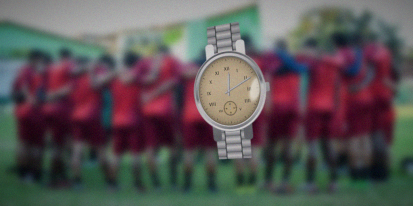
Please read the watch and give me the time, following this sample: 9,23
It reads 12,11
